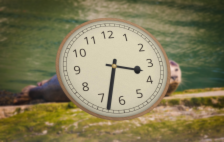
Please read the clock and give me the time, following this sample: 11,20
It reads 3,33
